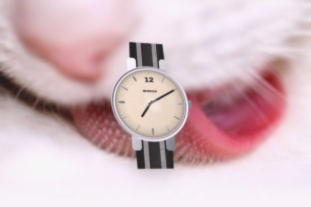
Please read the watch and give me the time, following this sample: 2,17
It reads 7,10
